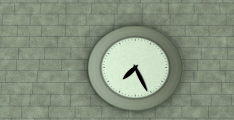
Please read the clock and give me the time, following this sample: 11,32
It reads 7,26
